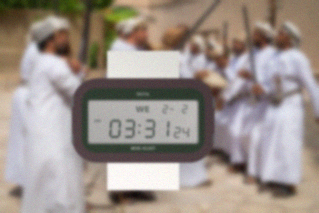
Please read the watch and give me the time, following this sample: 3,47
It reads 3,31
